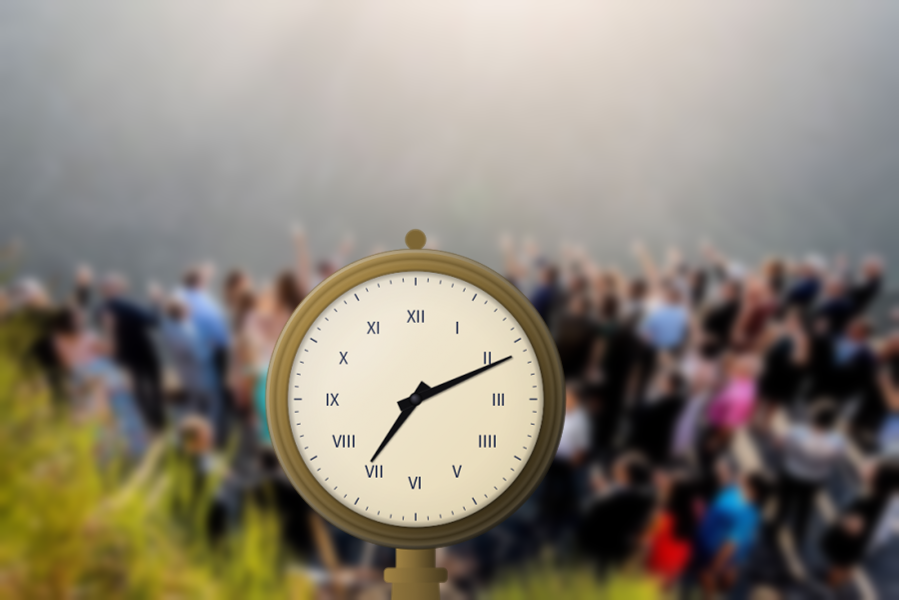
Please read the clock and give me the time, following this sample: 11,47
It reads 7,11
